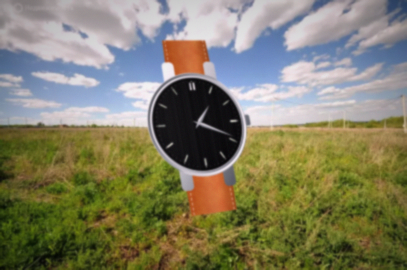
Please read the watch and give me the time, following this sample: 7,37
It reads 1,19
